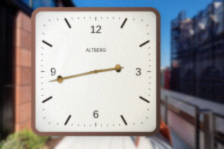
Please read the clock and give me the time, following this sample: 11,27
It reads 2,43
